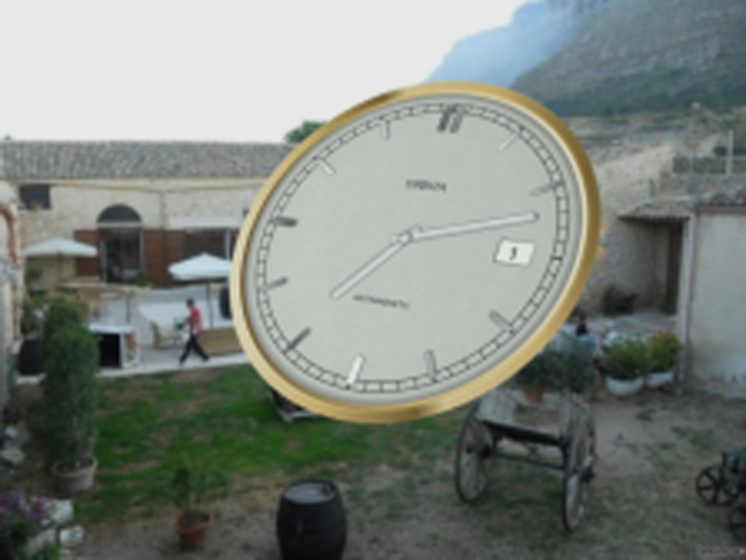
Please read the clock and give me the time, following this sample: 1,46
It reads 7,12
